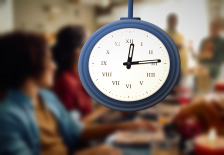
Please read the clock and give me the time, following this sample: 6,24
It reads 12,14
